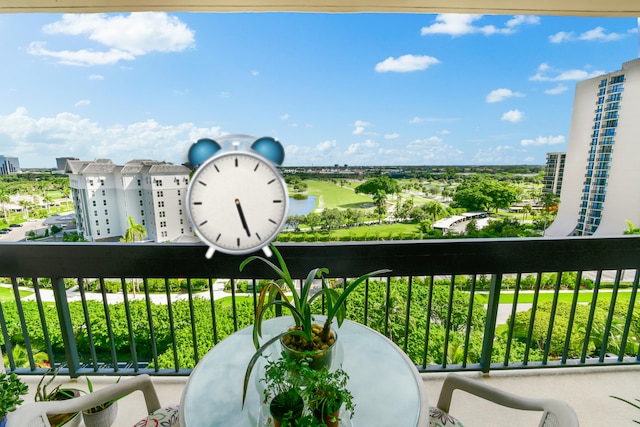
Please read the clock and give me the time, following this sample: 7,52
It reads 5,27
